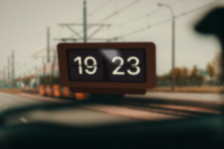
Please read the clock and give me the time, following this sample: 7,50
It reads 19,23
